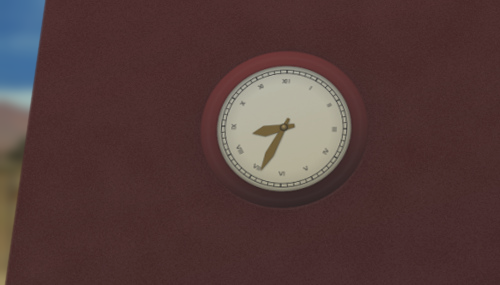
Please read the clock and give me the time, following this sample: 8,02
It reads 8,34
